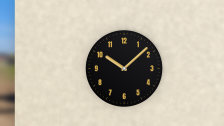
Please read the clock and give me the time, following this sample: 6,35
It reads 10,08
